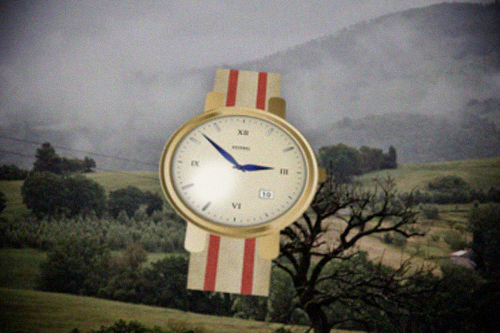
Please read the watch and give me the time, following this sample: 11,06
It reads 2,52
